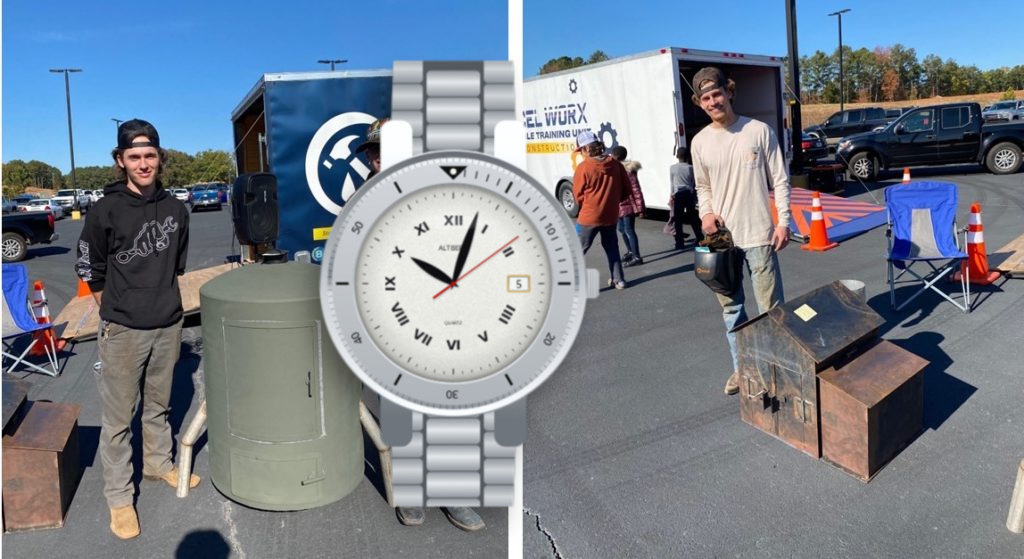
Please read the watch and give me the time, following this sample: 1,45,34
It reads 10,03,09
